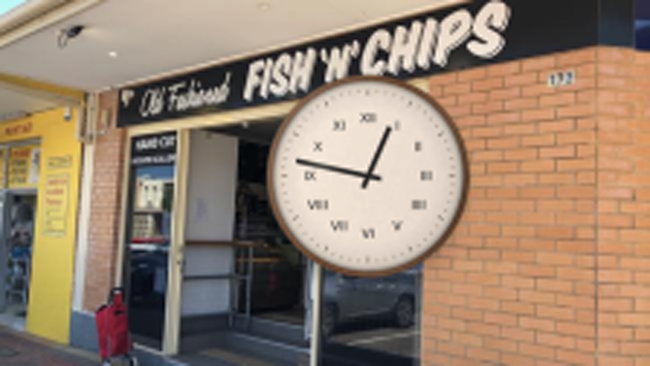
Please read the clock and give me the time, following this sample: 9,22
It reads 12,47
